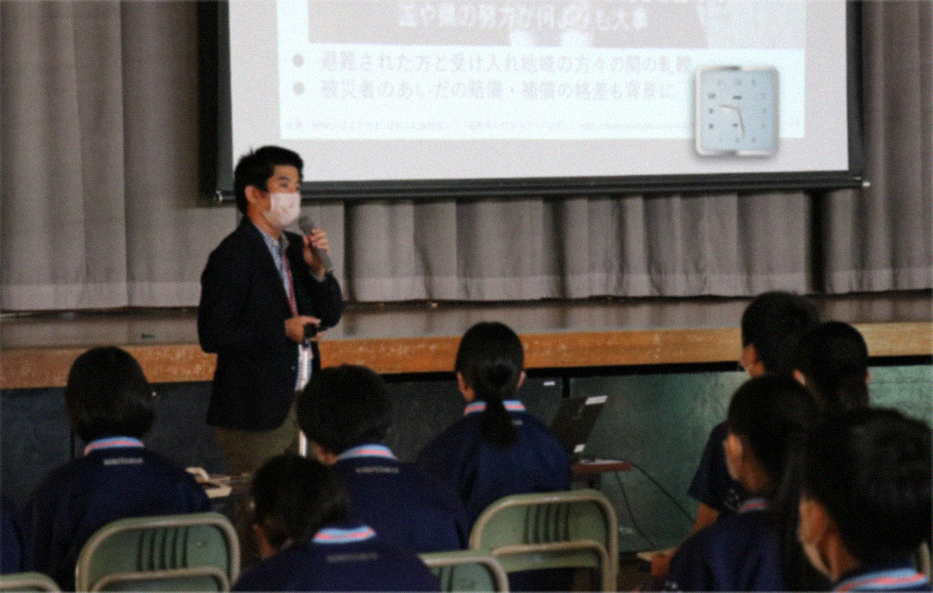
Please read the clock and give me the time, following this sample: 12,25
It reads 9,28
